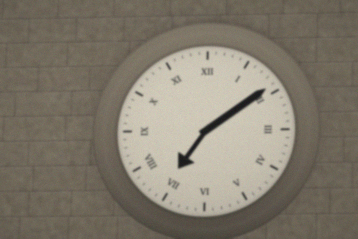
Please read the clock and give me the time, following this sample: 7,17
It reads 7,09
